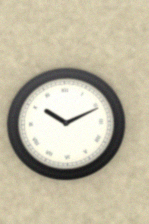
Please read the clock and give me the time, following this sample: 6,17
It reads 10,11
